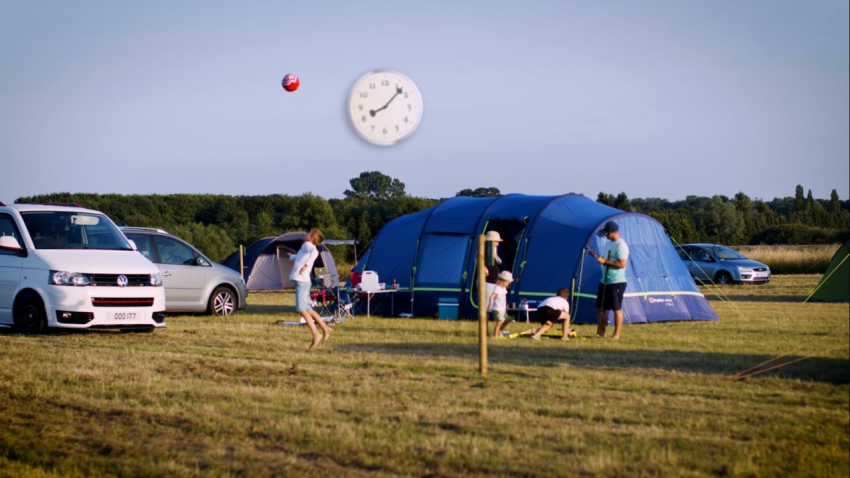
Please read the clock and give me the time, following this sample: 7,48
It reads 8,07
